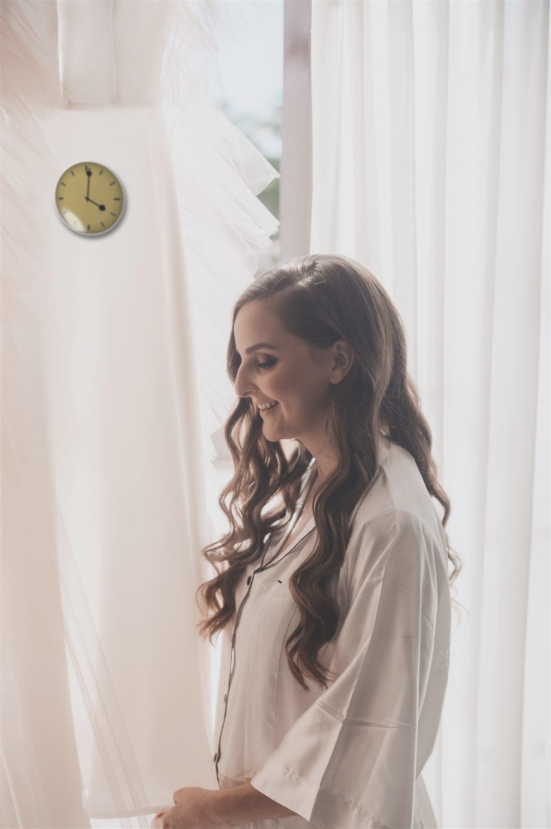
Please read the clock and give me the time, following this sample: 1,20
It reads 4,01
